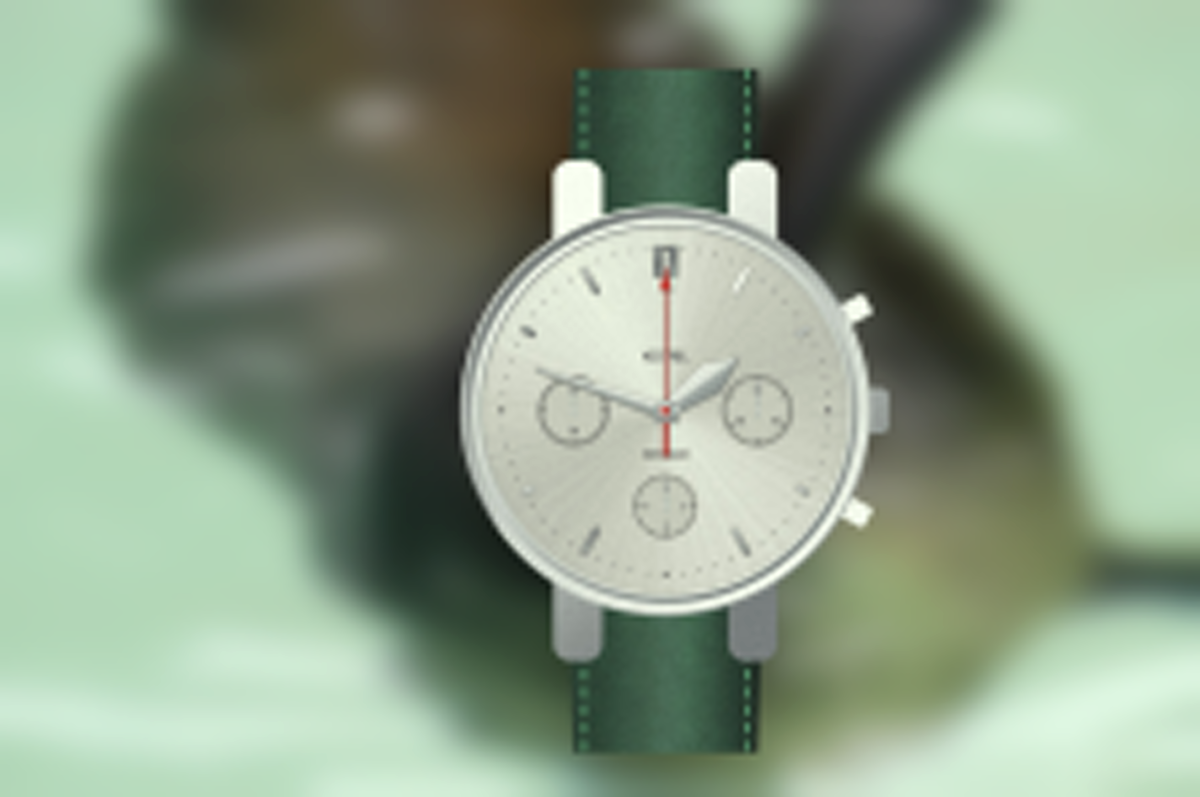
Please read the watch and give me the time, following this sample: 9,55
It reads 1,48
